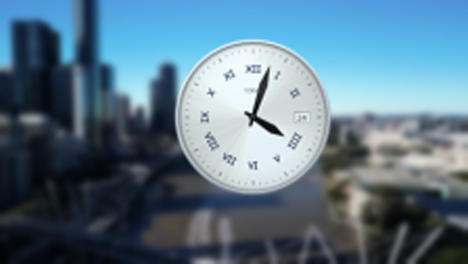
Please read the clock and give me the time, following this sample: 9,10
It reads 4,03
